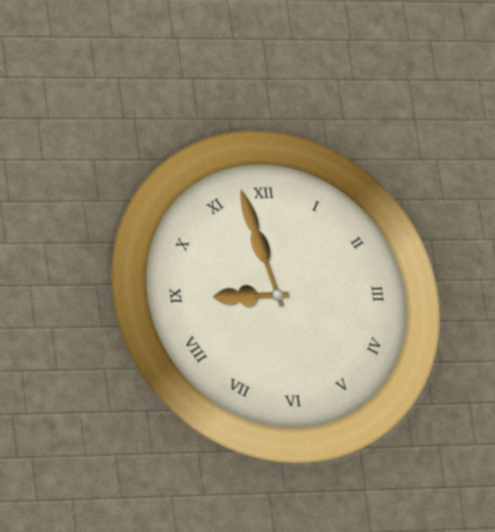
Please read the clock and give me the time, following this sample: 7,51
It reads 8,58
